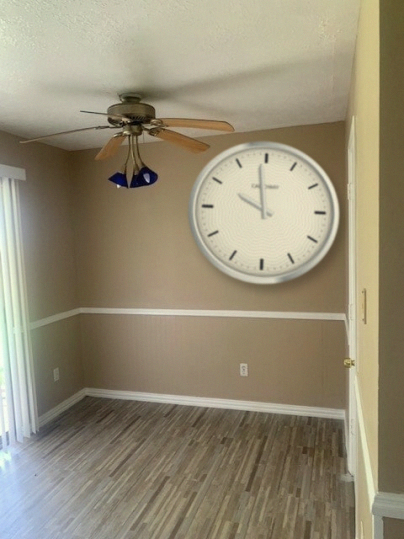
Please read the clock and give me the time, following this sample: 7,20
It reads 9,59
